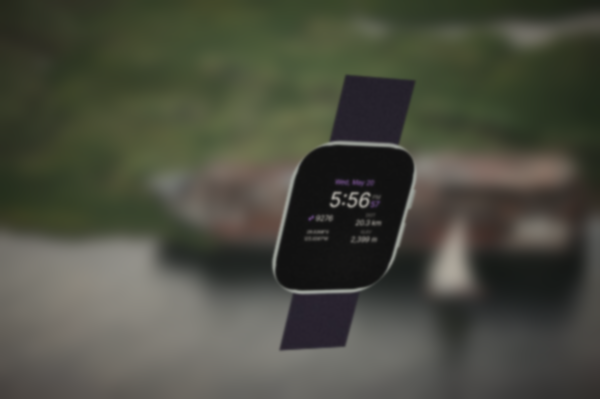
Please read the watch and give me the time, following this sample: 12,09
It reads 5,56
